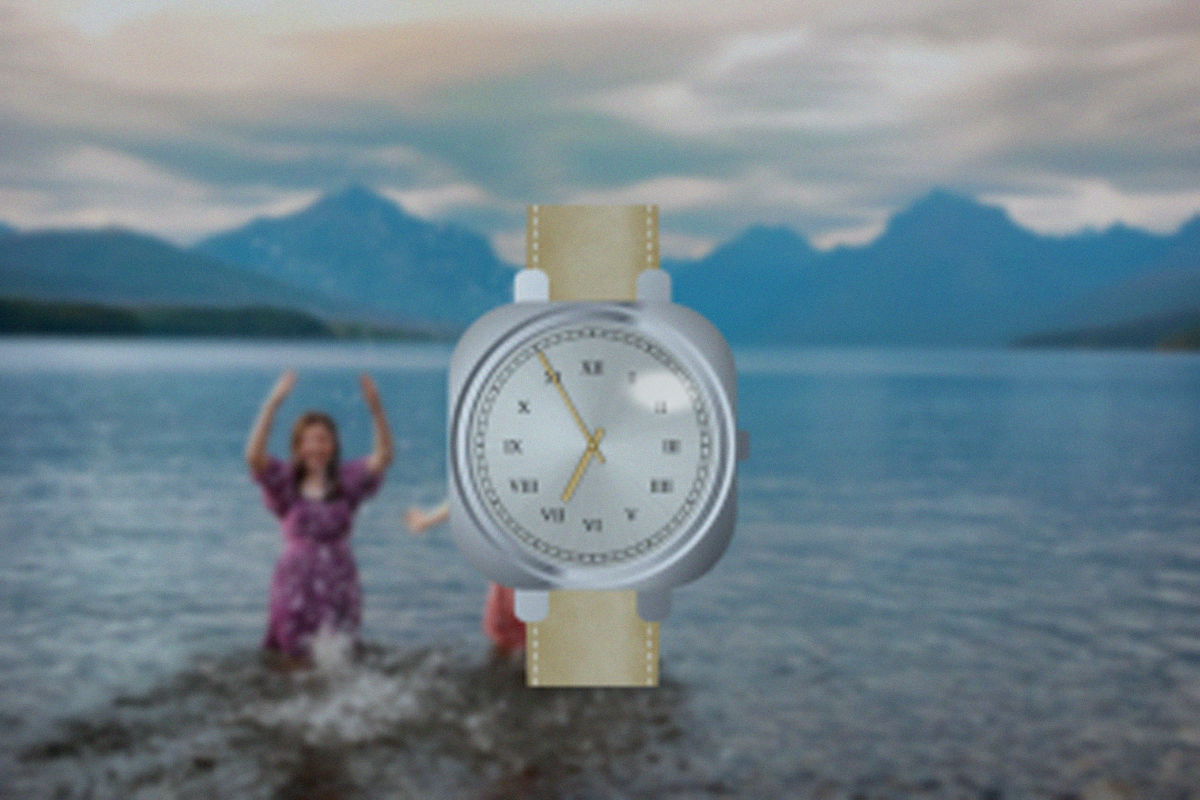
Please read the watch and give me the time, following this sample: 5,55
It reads 6,55
